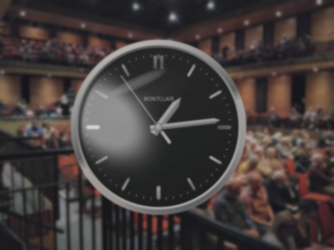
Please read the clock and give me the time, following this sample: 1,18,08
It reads 1,13,54
